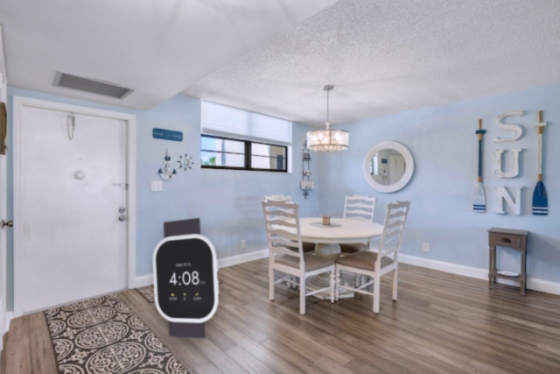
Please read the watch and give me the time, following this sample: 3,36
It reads 4,08
